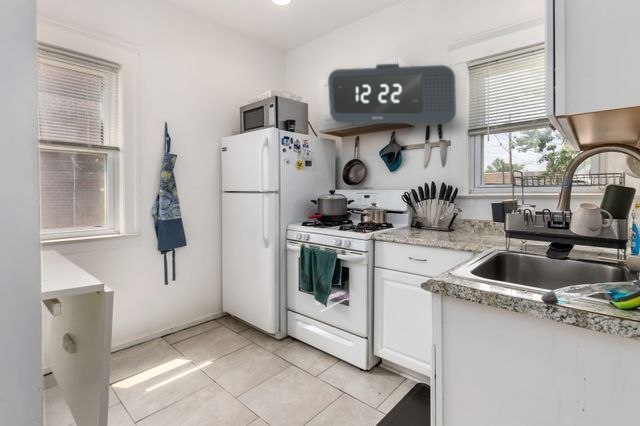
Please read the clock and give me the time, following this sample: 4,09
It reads 12,22
